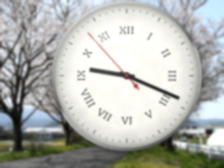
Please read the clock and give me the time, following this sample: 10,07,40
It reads 9,18,53
